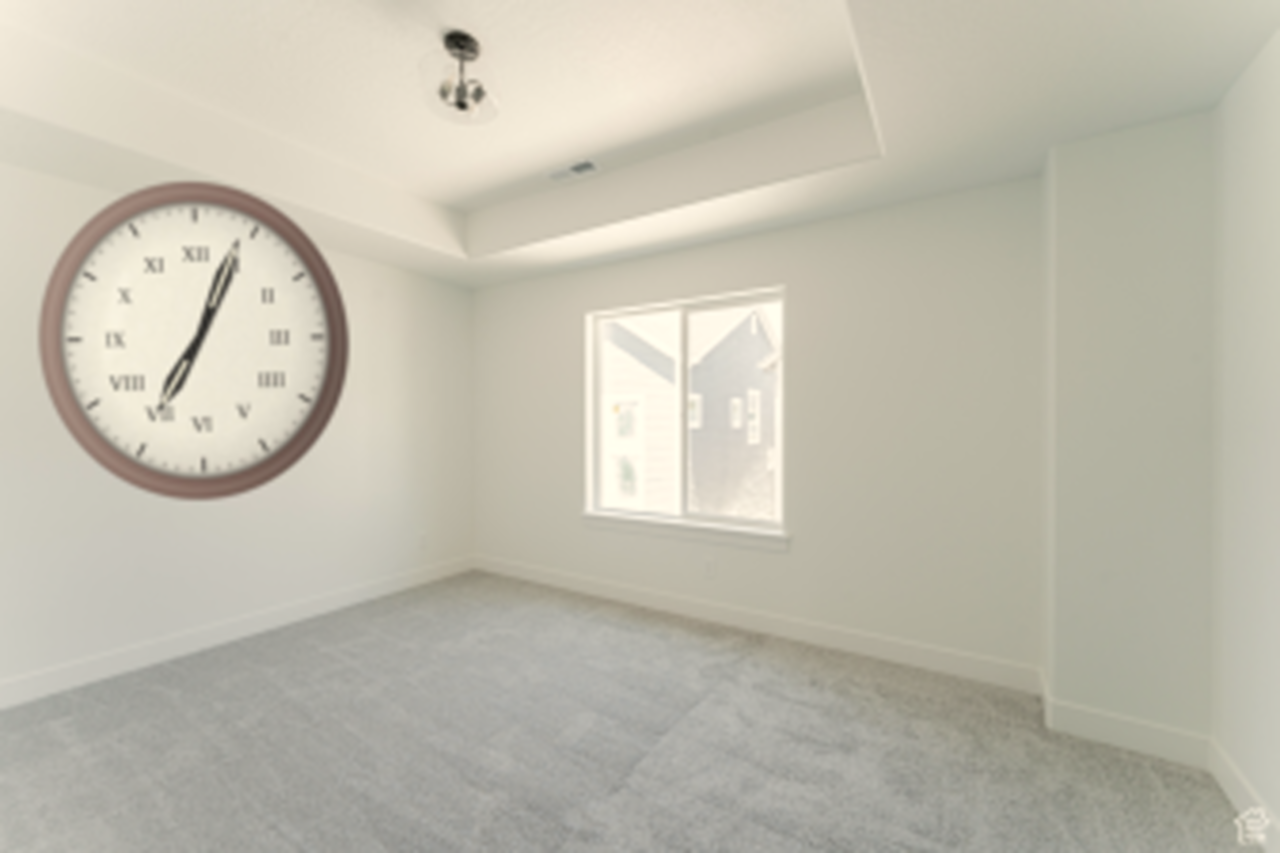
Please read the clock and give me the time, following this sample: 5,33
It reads 7,04
